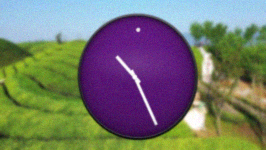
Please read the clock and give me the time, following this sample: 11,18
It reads 10,25
